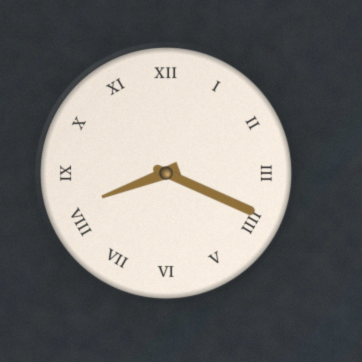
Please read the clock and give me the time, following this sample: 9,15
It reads 8,19
